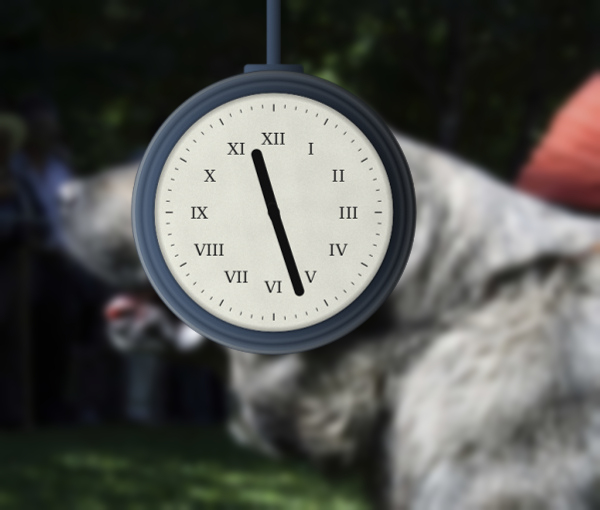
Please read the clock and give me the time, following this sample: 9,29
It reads 11,27
